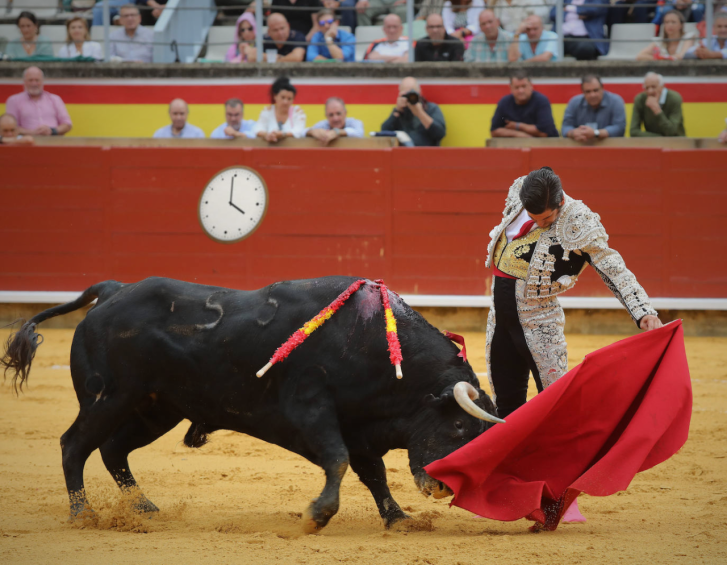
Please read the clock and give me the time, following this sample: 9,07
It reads 3,59
